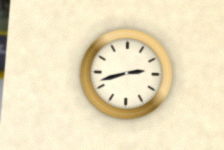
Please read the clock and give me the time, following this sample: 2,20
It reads 2,42
